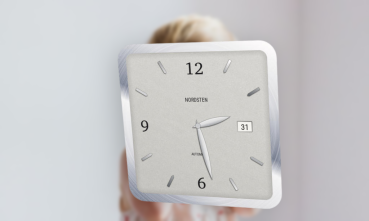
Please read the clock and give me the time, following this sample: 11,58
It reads 2,28
